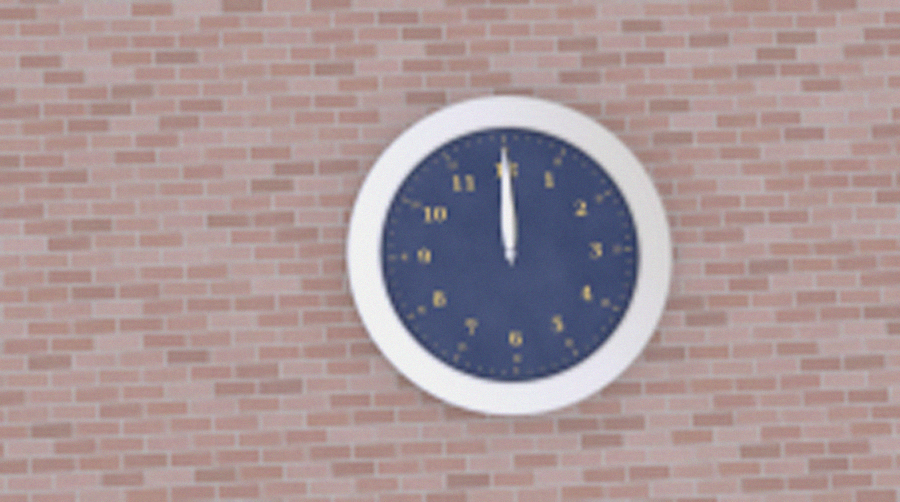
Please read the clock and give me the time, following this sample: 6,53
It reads 12,00
